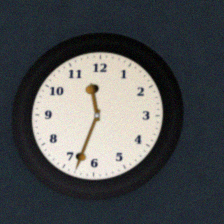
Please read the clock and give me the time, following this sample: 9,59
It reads 11,33
